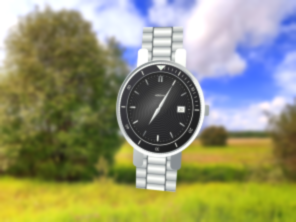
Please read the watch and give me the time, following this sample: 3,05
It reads 7,05
